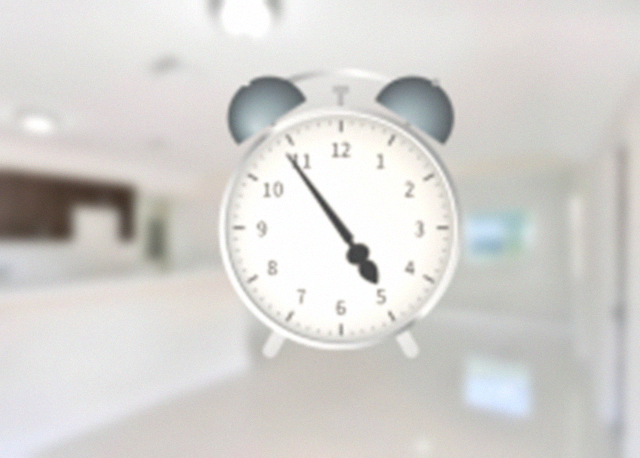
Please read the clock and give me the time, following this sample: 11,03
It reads 4,54
